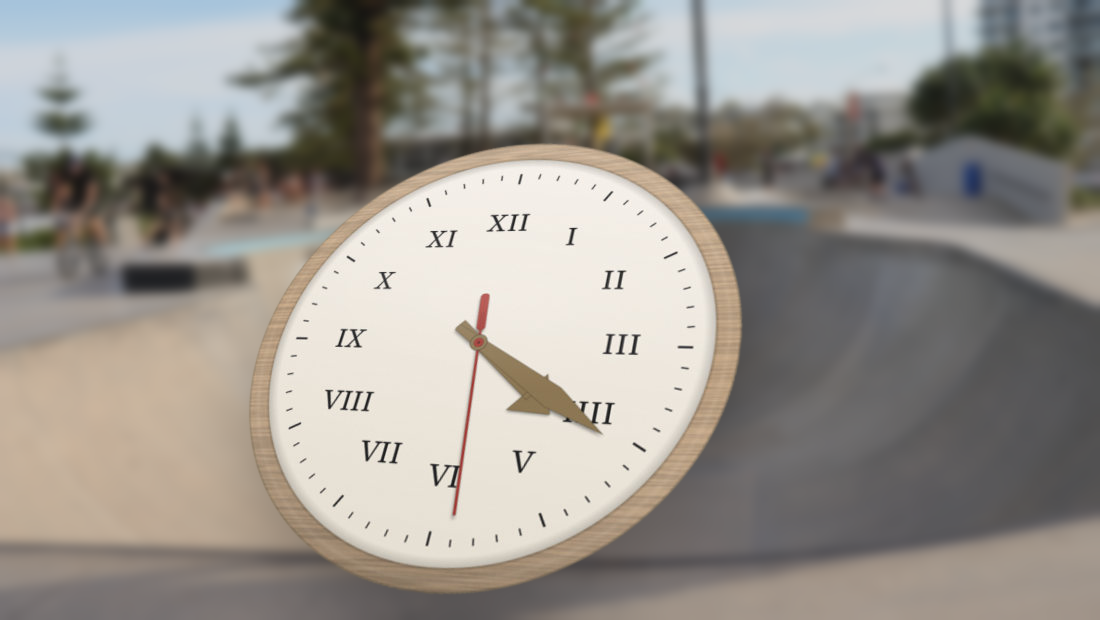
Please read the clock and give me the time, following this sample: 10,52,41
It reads 4,20,29
